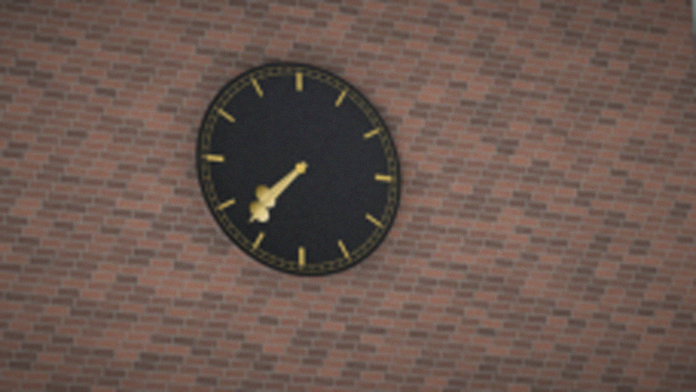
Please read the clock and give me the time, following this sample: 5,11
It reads 7,37
